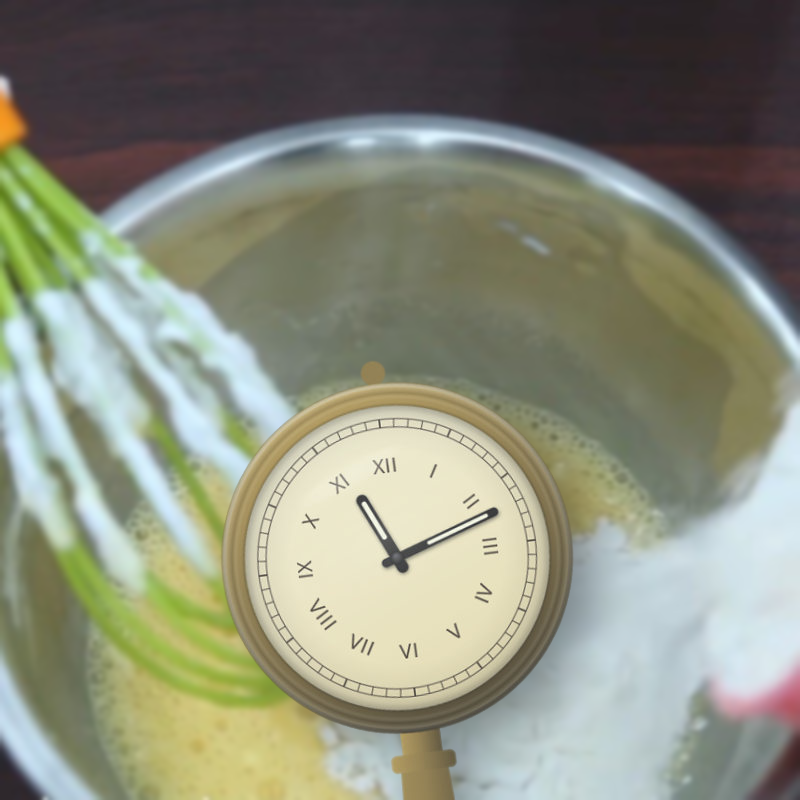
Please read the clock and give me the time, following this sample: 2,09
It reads 11,12
